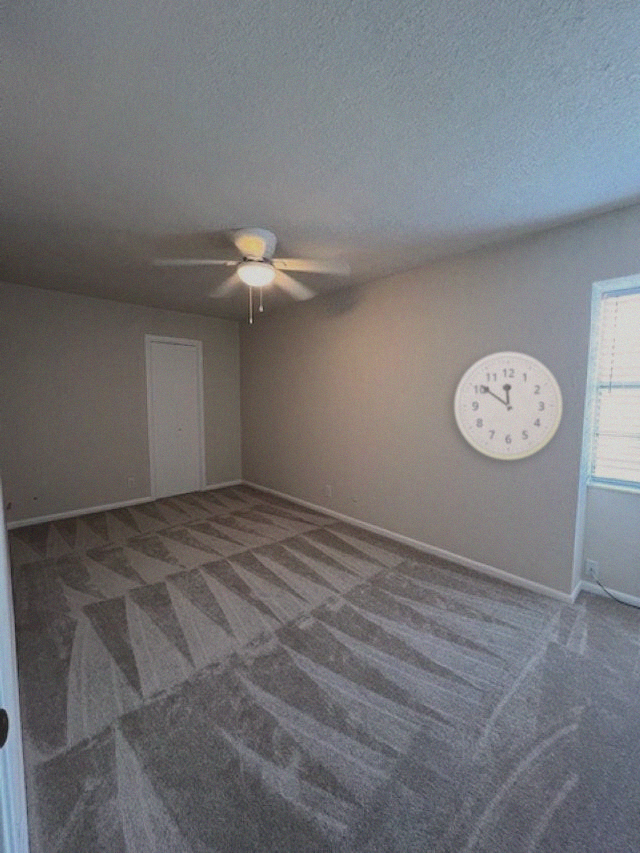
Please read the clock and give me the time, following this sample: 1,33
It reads 11,51
